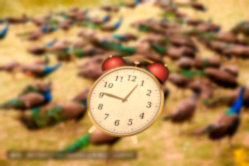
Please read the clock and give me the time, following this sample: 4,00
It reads 12,46
